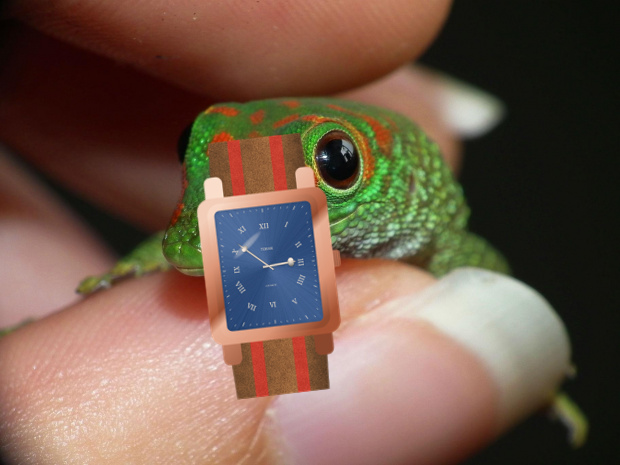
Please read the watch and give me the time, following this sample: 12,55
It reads 2,52
